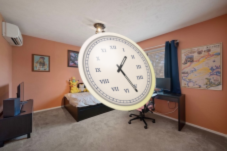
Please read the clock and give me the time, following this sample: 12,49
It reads 1,26
